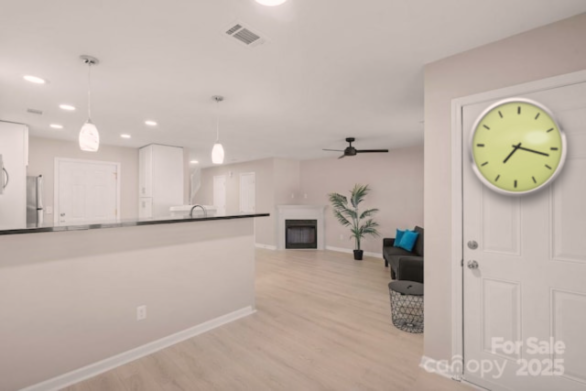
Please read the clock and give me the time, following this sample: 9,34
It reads 7,17
